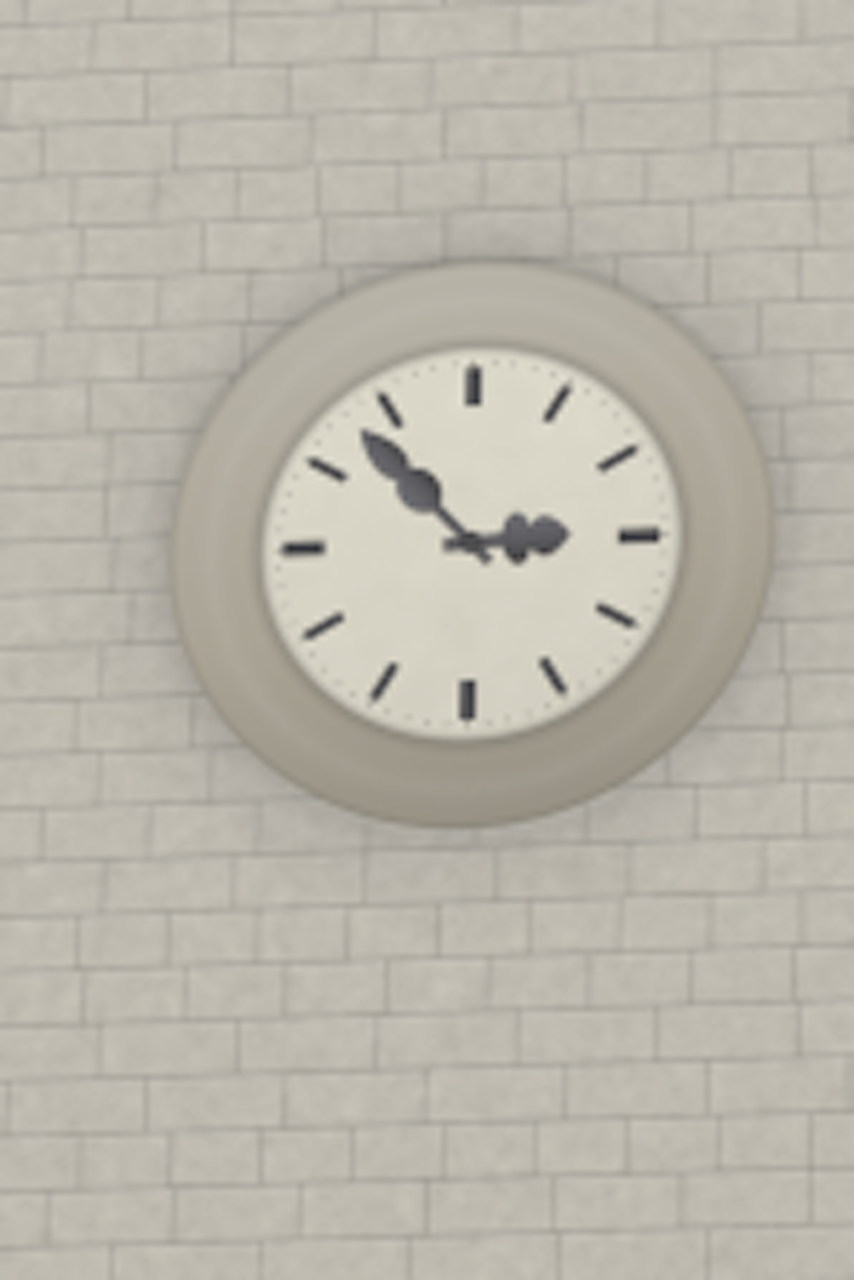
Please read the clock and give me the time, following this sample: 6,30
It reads 2,53
